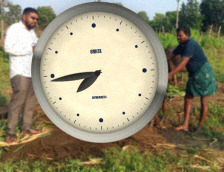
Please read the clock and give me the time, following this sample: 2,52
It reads 7,44
